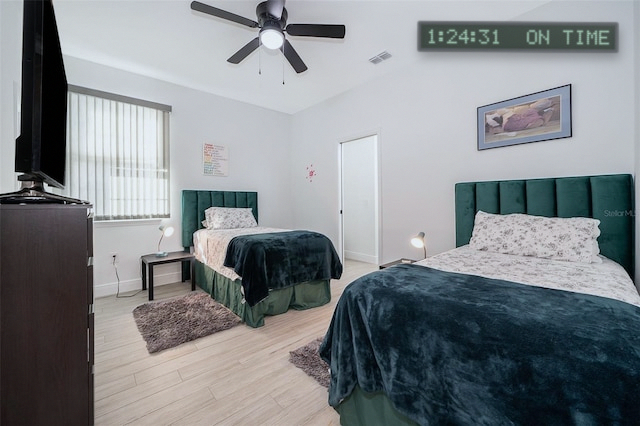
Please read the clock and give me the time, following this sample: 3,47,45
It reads 1,24,31
